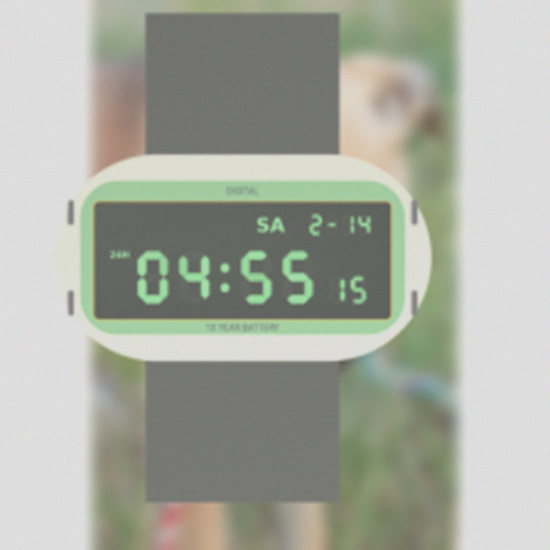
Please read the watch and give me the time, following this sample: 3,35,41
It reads 4,55,15
